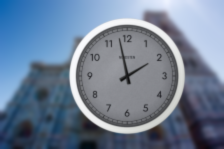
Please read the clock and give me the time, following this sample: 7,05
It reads 1,58
